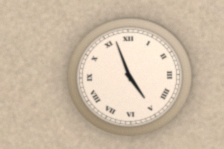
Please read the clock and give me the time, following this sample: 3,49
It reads 4,57
